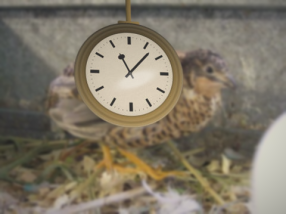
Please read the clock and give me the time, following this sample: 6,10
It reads 11,07
